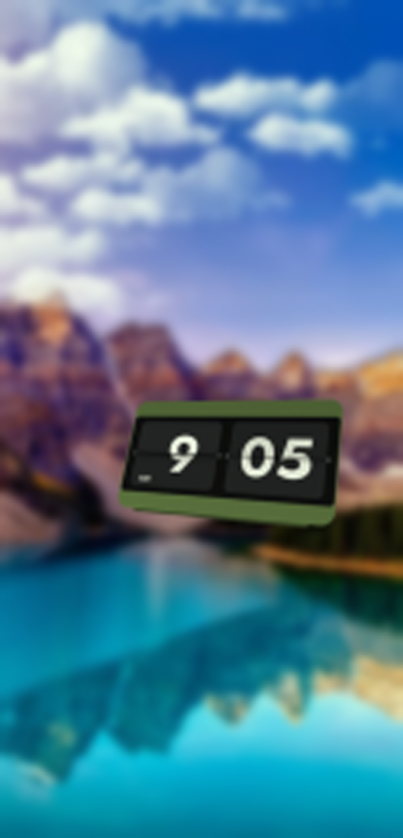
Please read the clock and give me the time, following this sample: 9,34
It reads 9,05
